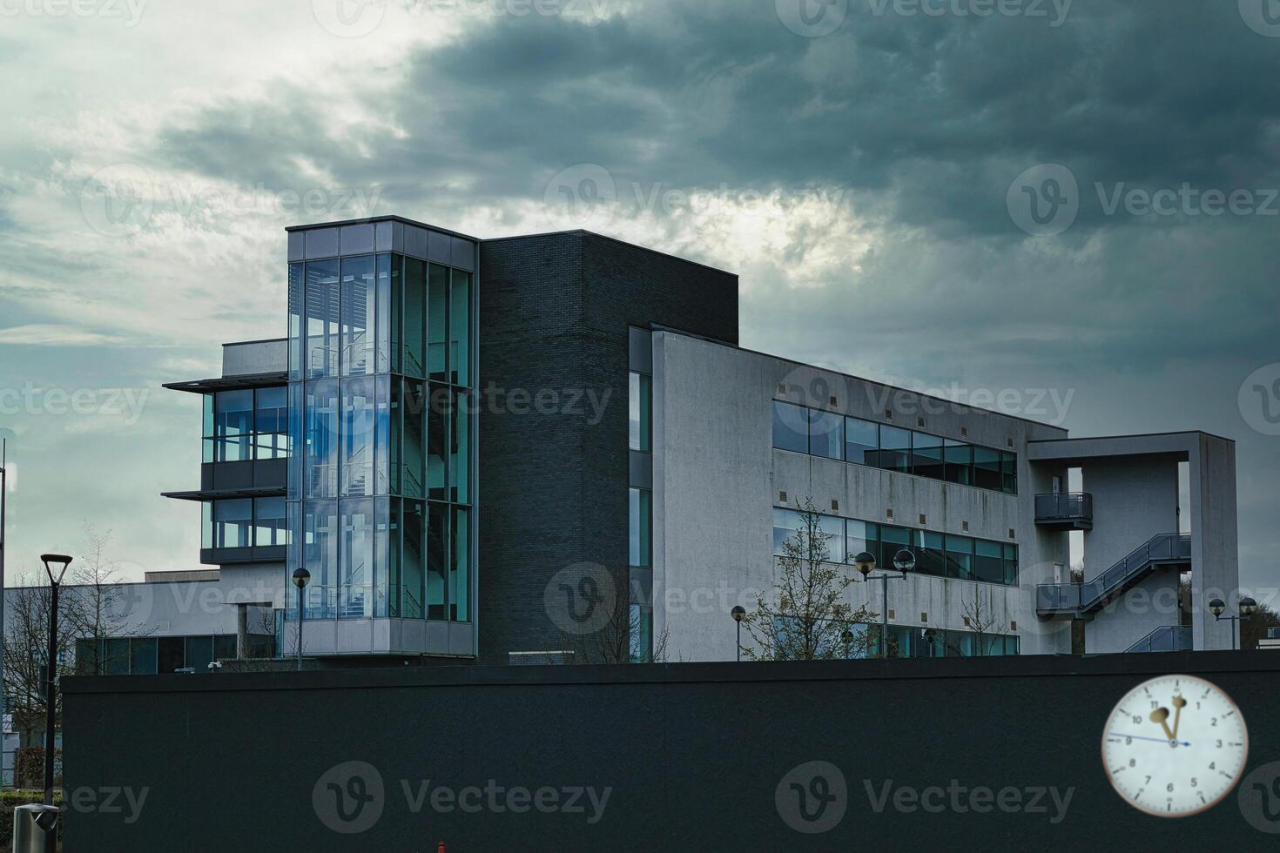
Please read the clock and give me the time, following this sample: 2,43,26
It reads 11,00,46
